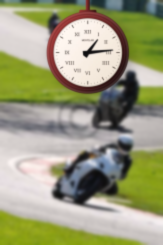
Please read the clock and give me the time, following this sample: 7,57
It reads 1,14
